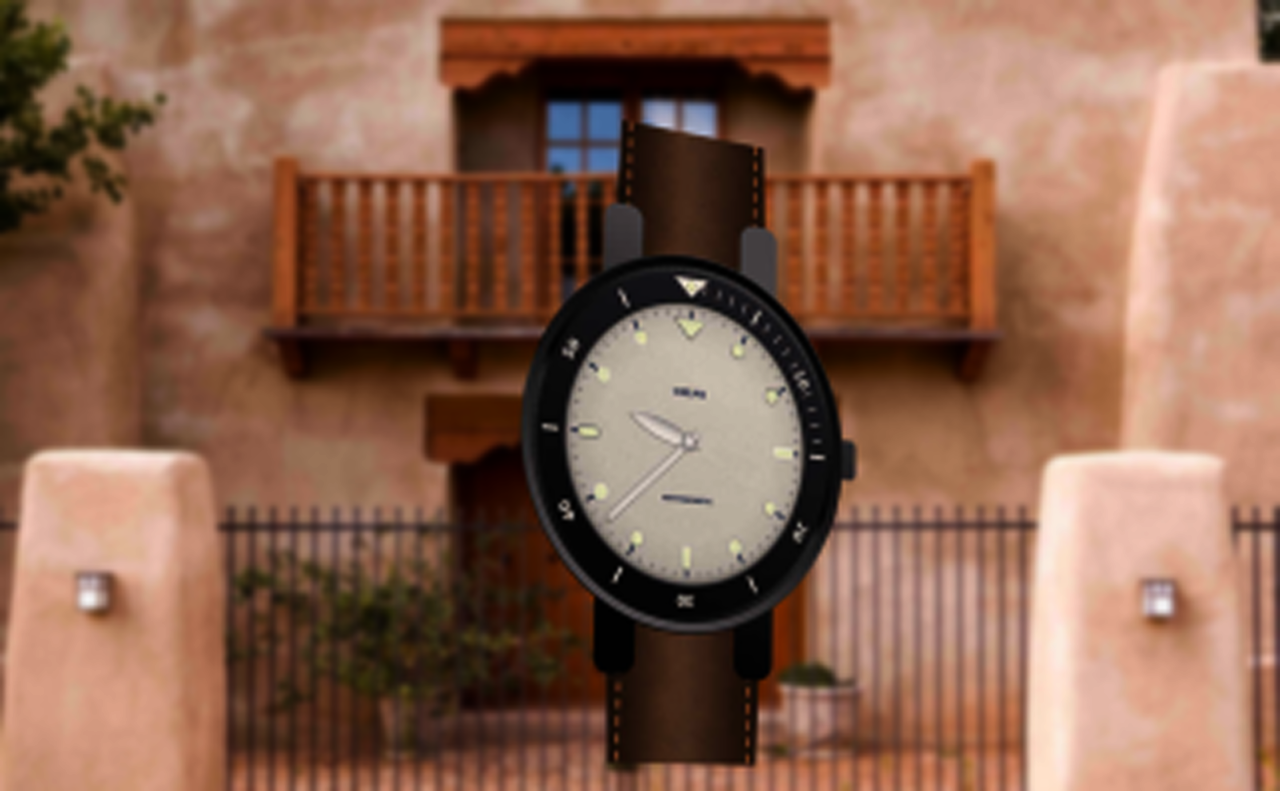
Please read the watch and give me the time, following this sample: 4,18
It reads 9,38
